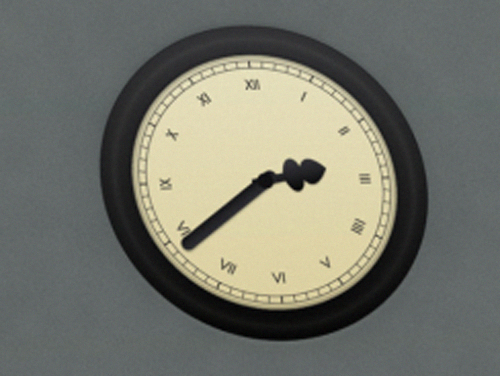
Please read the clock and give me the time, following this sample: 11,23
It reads 2,39
